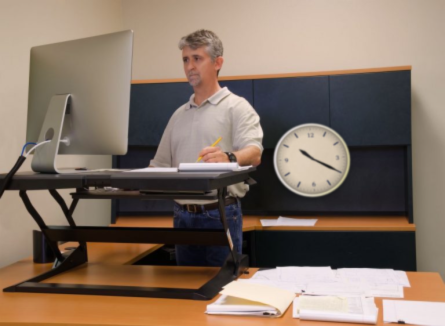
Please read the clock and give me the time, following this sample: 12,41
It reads 10,20
